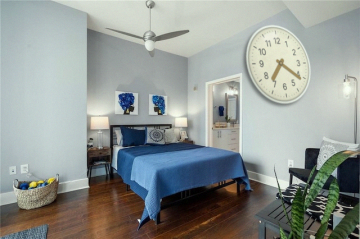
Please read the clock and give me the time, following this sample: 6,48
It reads 7,21
